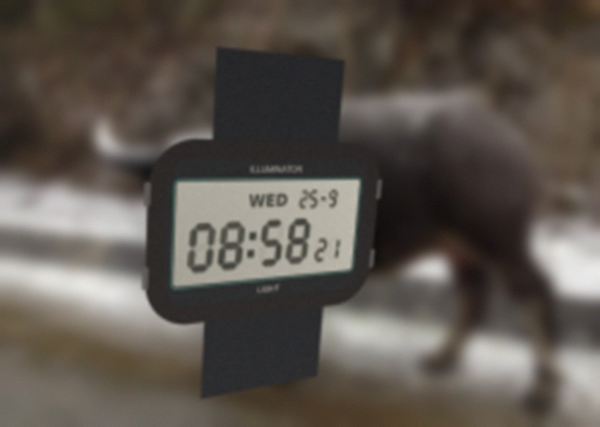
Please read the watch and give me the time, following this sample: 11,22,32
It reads 8,58,21
